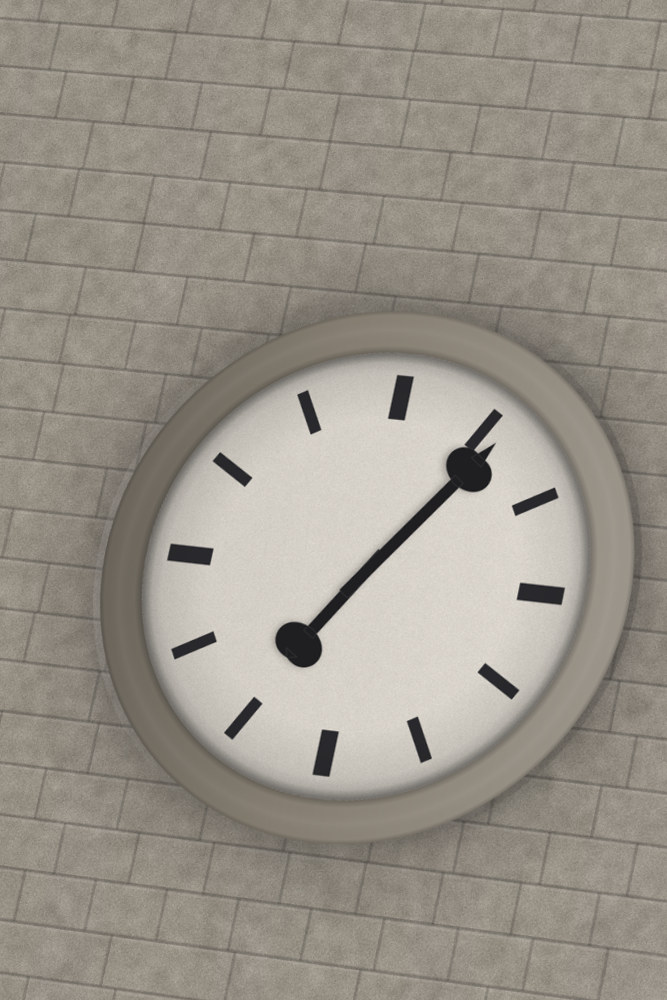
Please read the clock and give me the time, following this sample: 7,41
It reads 7,06
